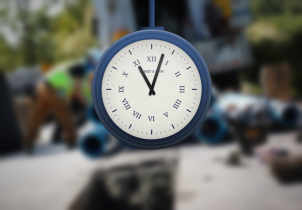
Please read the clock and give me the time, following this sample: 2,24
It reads 11,03
